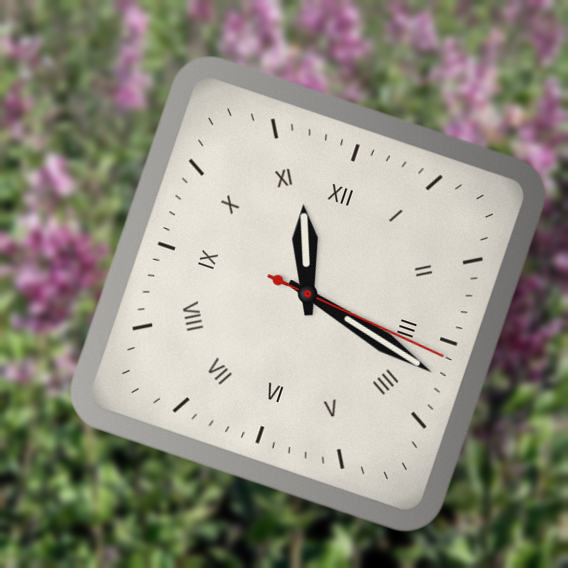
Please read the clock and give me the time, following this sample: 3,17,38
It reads 11,17,16
